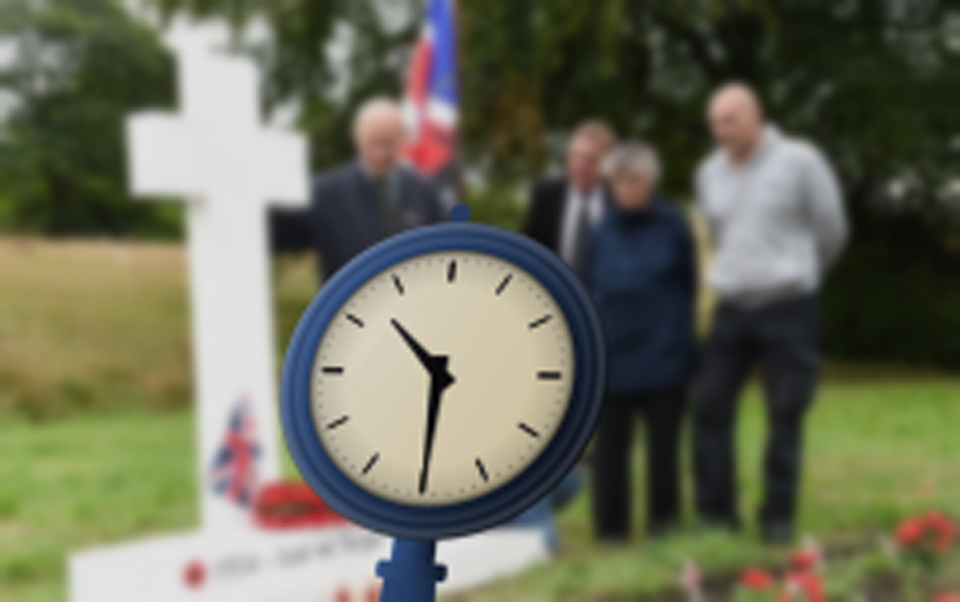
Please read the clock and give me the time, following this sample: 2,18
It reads 10,30
